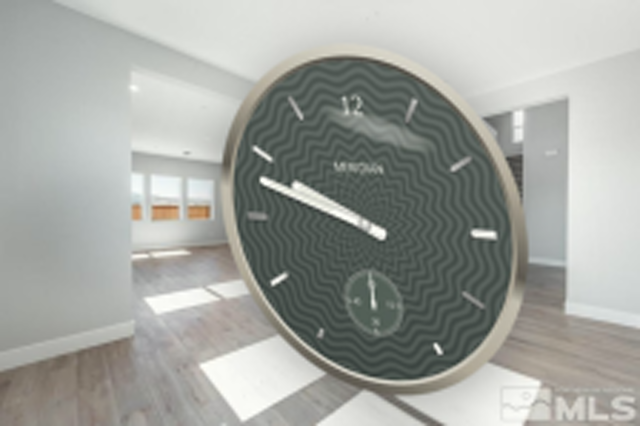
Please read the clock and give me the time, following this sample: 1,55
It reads 9,48
